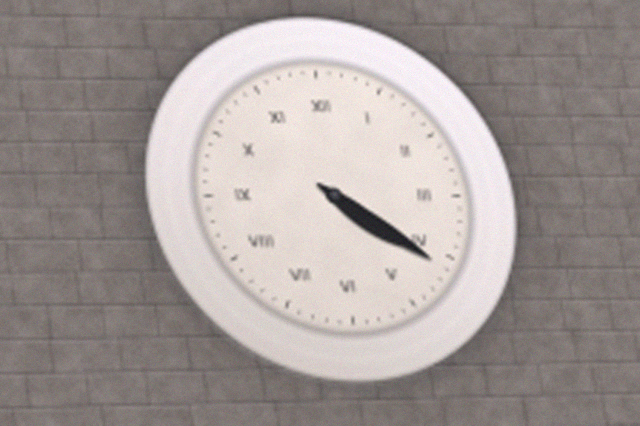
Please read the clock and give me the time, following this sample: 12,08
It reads 4,21
